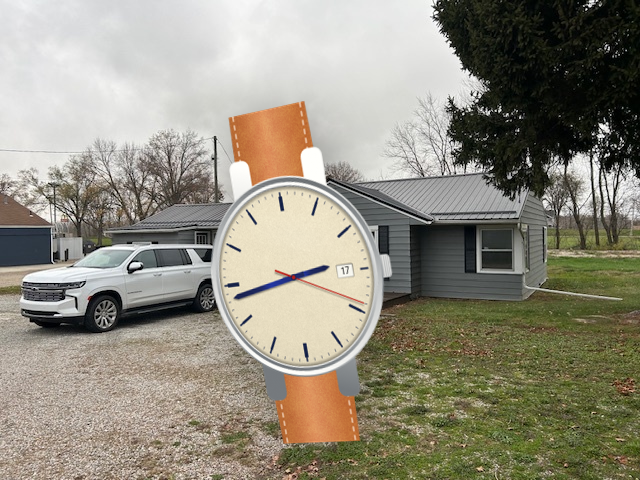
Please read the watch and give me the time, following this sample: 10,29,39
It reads 2,43,19
